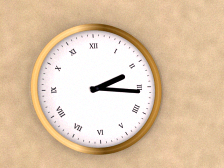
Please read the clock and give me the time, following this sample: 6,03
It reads 2,16
